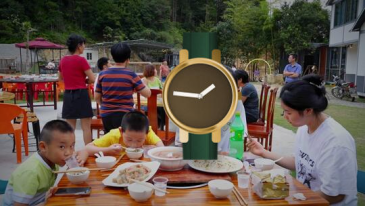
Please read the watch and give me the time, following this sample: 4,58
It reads 1,46
